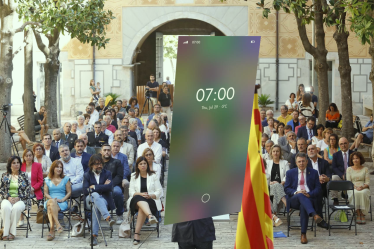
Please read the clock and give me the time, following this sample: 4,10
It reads 7,00
